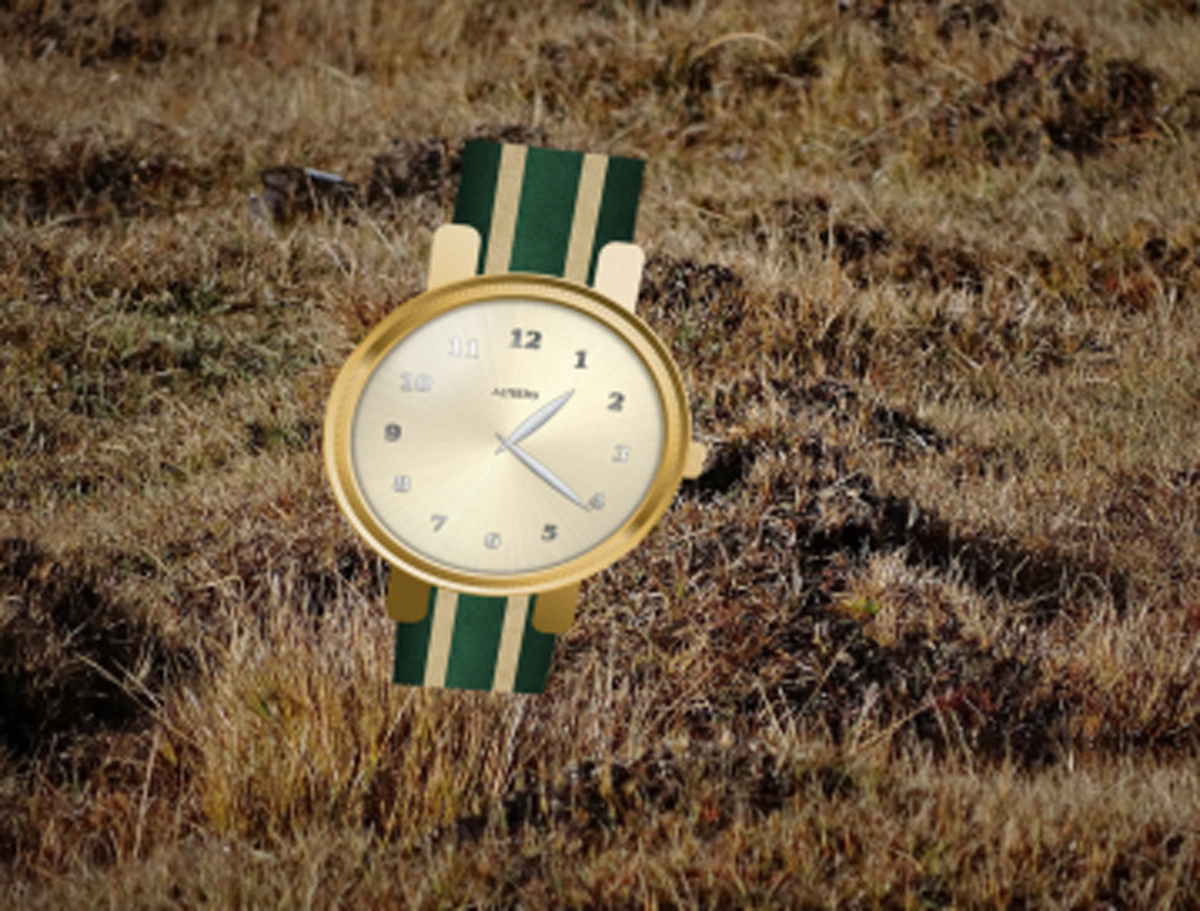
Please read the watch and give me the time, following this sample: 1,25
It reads 1,21
